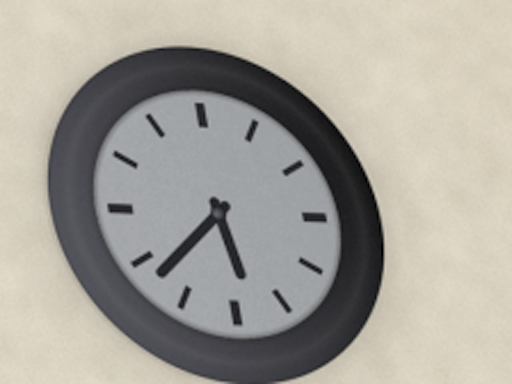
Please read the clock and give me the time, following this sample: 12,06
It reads 5,38
